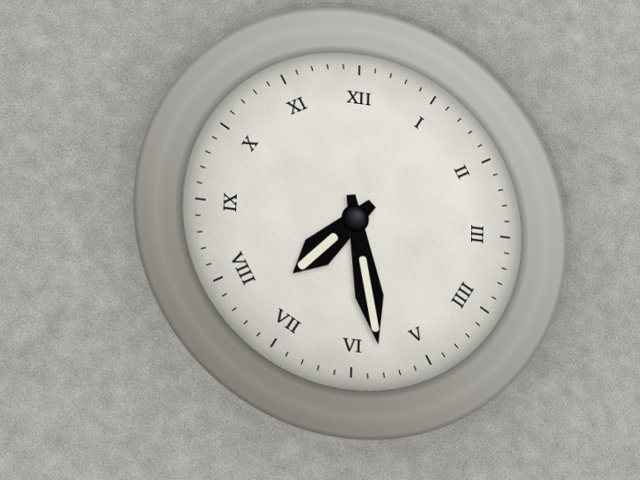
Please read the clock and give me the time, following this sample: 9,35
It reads 7,28
